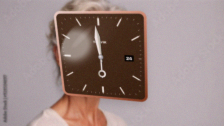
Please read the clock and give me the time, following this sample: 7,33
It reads 5,59
